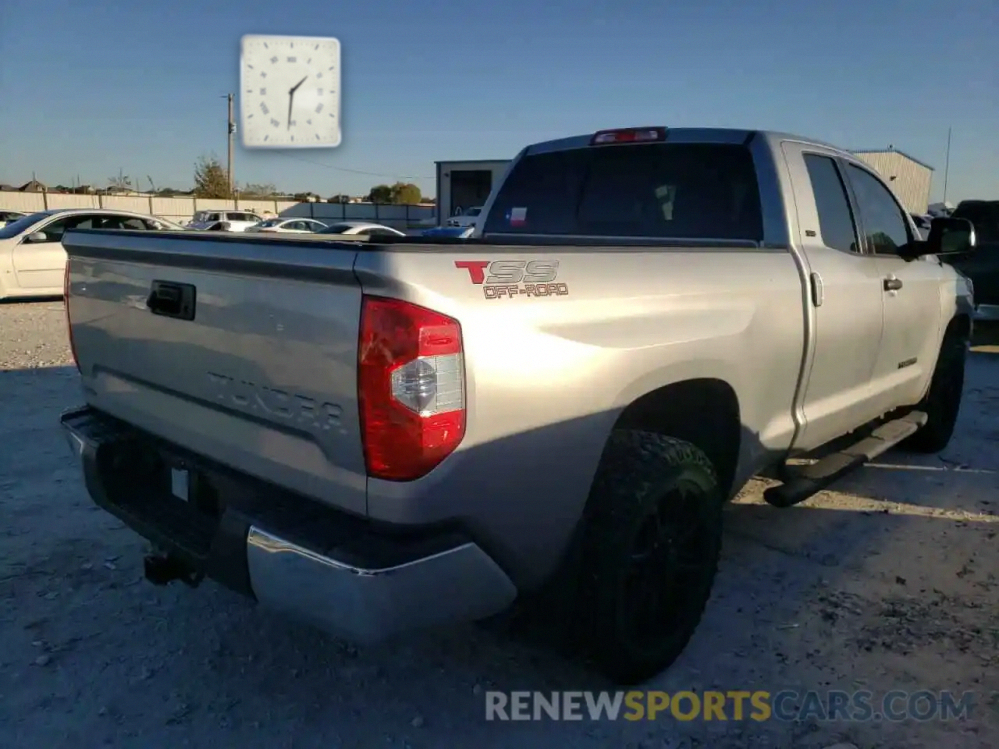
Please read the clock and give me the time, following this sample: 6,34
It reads 1,31
